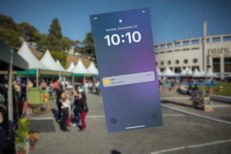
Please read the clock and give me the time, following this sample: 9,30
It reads 10,10
